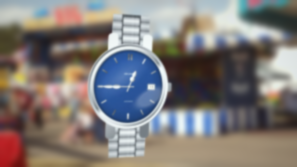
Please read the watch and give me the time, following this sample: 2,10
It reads 12,45
